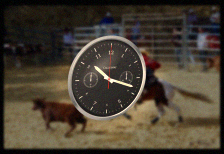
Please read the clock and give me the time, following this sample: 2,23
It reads 10,18
